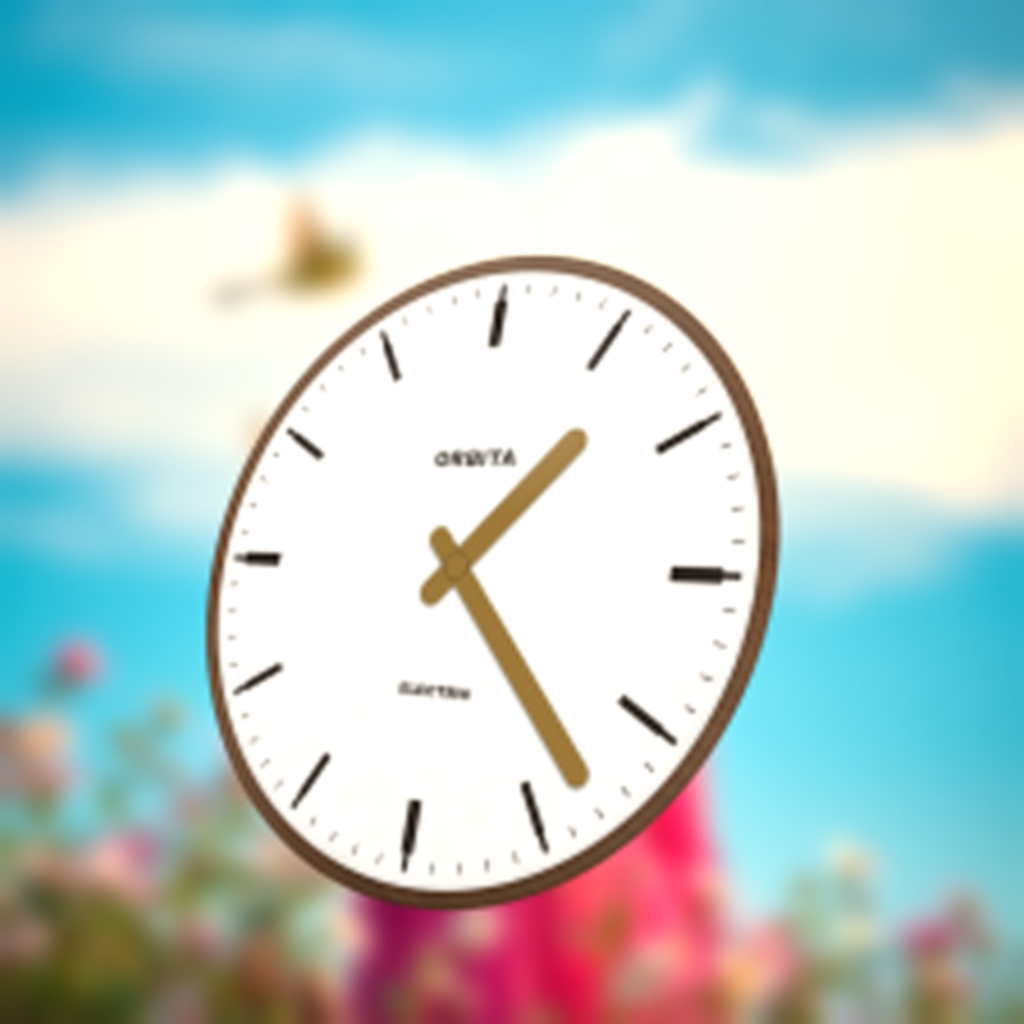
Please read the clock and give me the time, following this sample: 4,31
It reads 1,23
